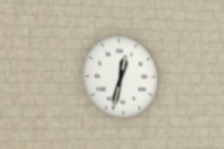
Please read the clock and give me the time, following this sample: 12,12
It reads 12,33
